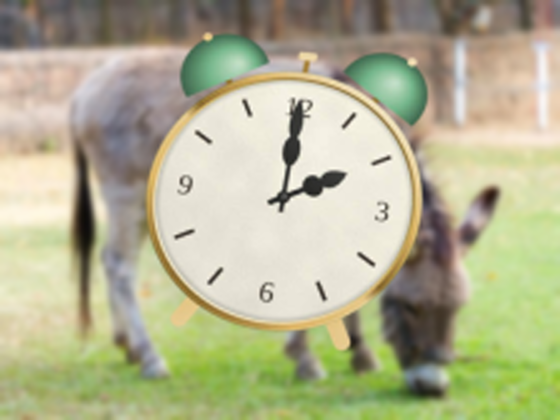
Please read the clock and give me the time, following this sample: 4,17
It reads 2,00
